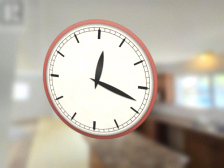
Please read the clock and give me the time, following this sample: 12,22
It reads 12,18
